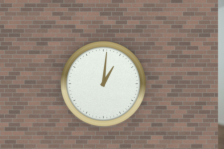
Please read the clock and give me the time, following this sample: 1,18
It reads 1,01
